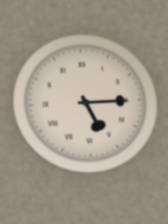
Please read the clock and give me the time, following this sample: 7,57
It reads 5,15
